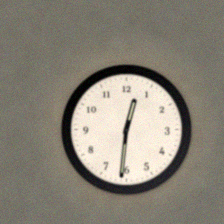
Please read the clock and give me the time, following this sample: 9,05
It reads 12,31
